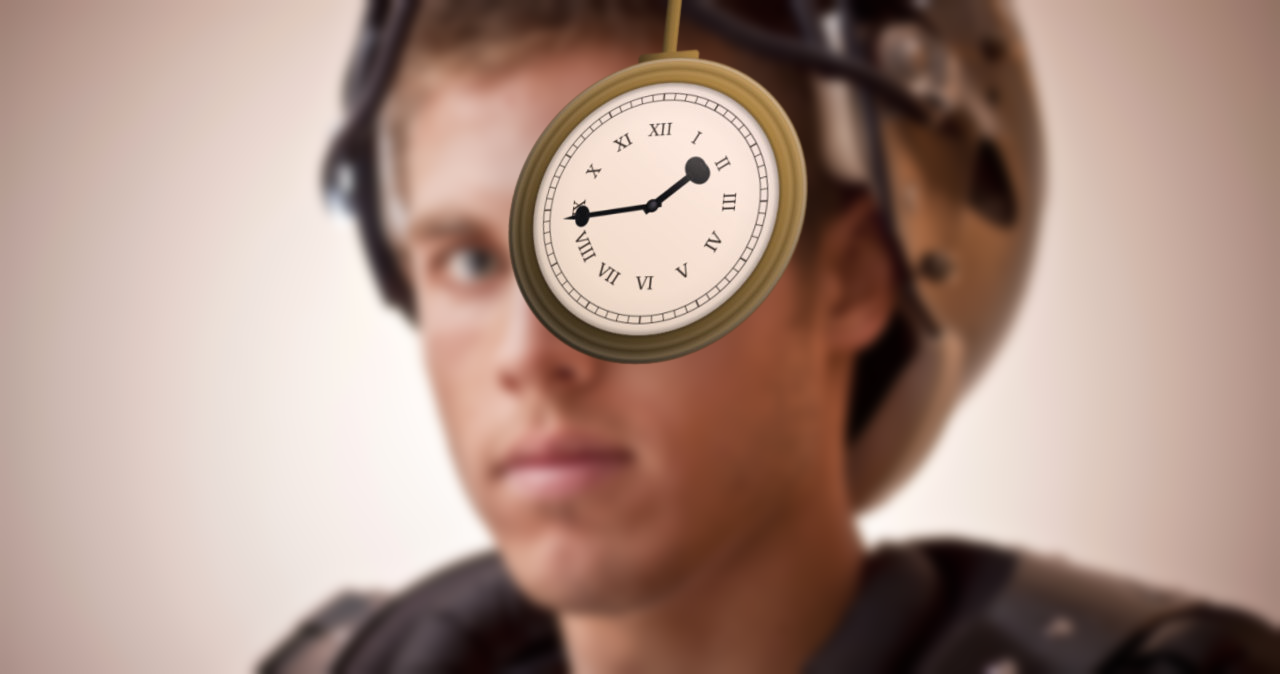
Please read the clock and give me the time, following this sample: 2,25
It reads 1,44
